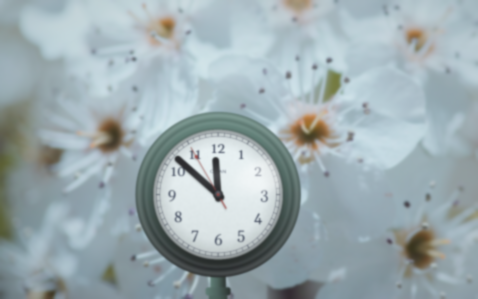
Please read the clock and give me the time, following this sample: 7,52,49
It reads 11,51,55
